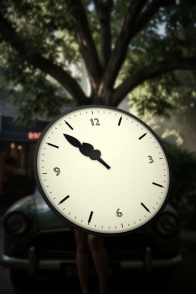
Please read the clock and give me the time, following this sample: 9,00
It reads 10,53
